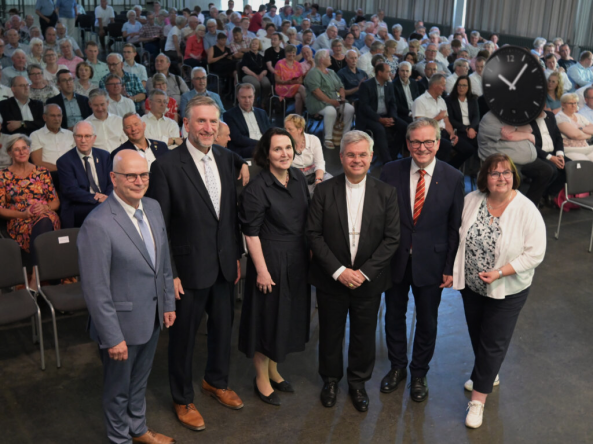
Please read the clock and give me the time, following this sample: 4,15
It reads 10,07
